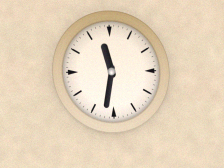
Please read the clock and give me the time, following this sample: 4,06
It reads 11,32
